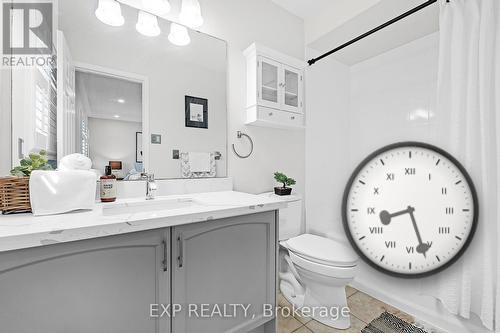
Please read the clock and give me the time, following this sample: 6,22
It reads 8,27
